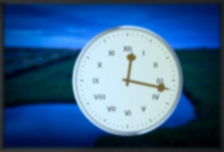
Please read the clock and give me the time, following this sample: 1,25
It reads 12,17
